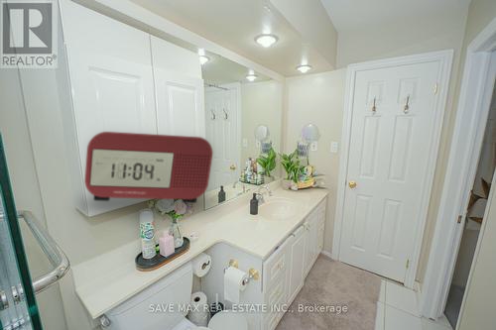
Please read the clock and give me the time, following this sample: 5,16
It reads 11,04
